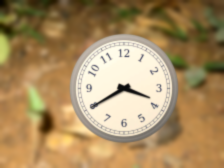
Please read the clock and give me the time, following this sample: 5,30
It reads 3,40
